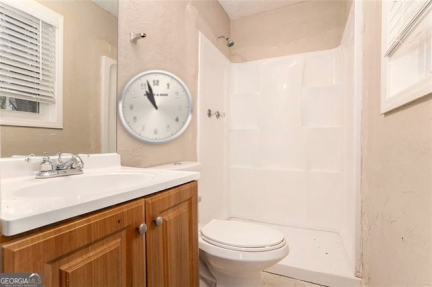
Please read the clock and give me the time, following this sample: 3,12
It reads 10,57
